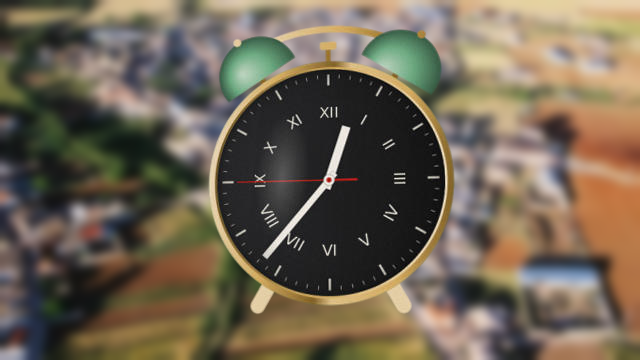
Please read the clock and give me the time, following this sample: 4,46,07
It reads 12,36,45
